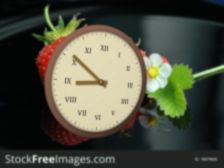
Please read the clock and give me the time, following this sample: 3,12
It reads 8,51
